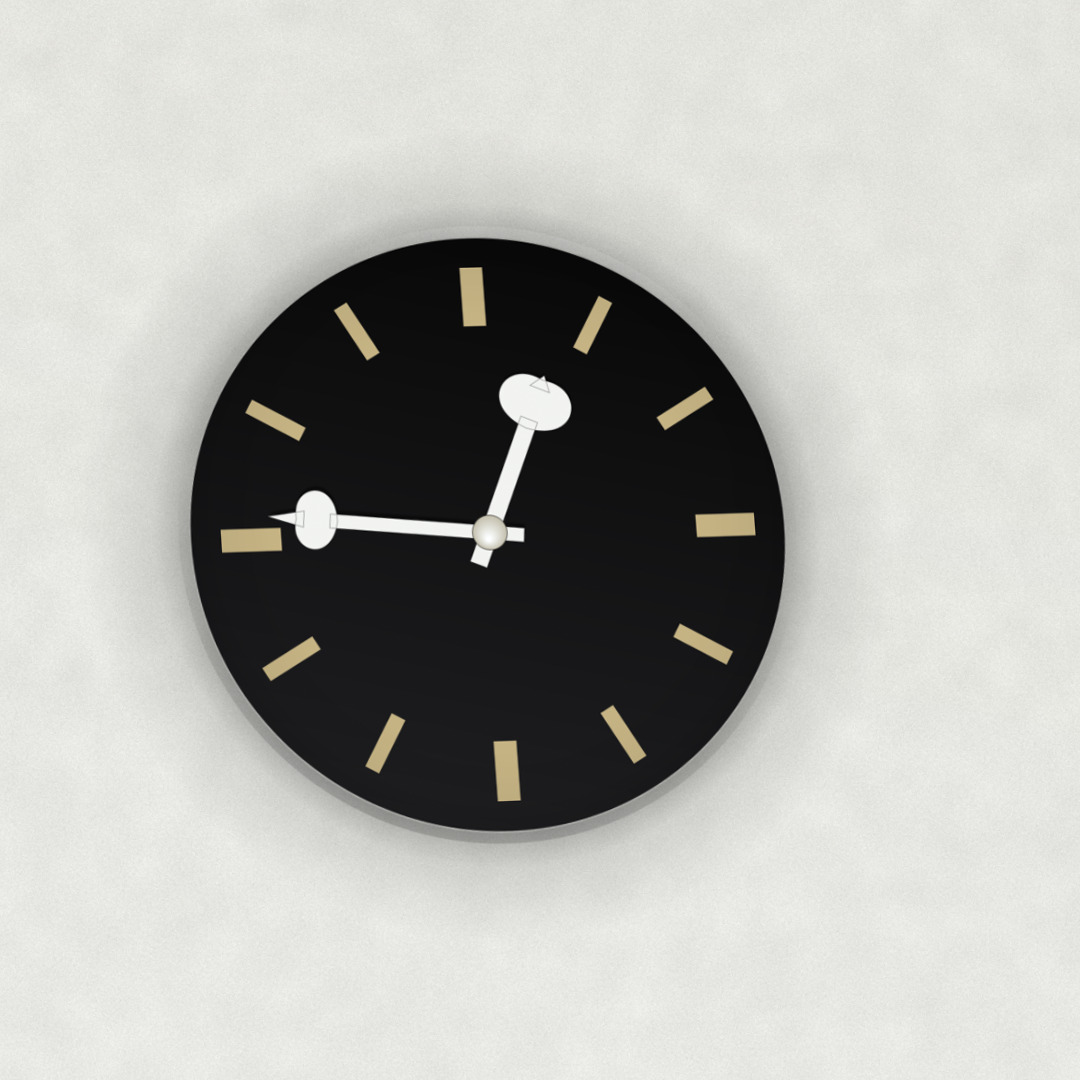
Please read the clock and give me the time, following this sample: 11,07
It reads 12,46
